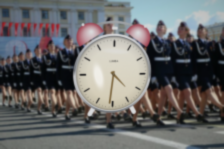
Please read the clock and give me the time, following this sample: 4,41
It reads 4,31
